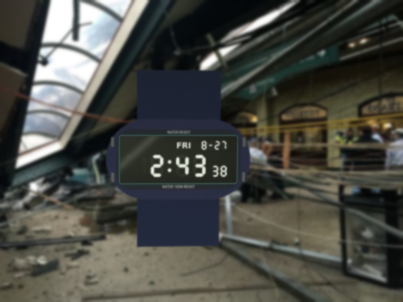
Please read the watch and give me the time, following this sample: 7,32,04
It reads 2,43,38
